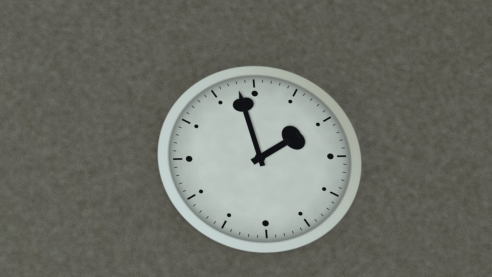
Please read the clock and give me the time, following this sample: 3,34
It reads 1,58
